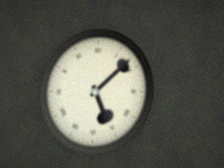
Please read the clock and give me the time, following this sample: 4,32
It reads 5,08
